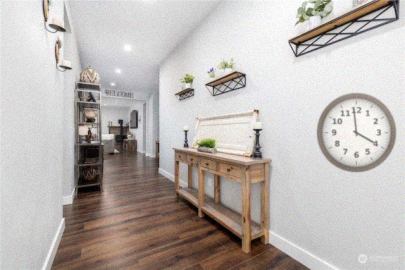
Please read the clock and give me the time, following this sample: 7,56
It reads 3,59
